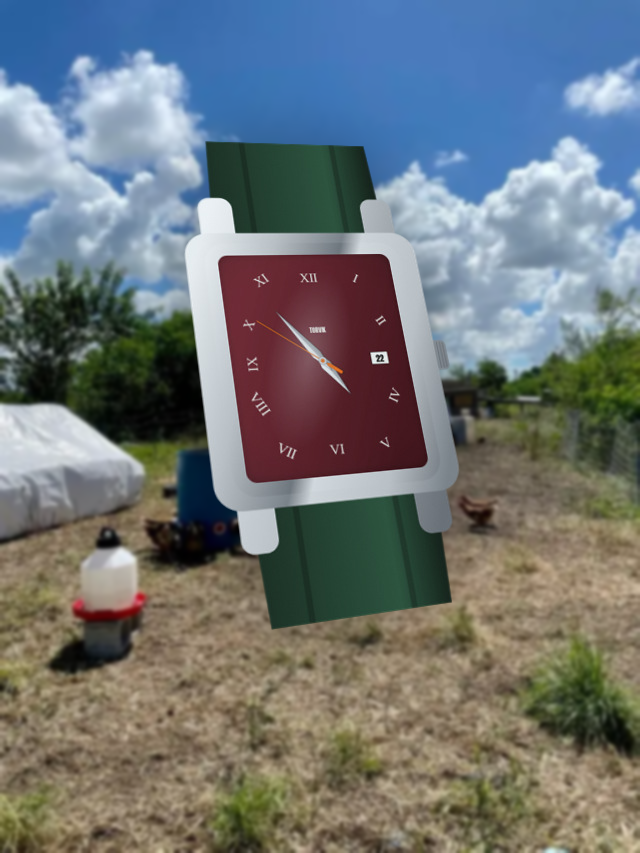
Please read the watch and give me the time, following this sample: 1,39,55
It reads 4,53,51
